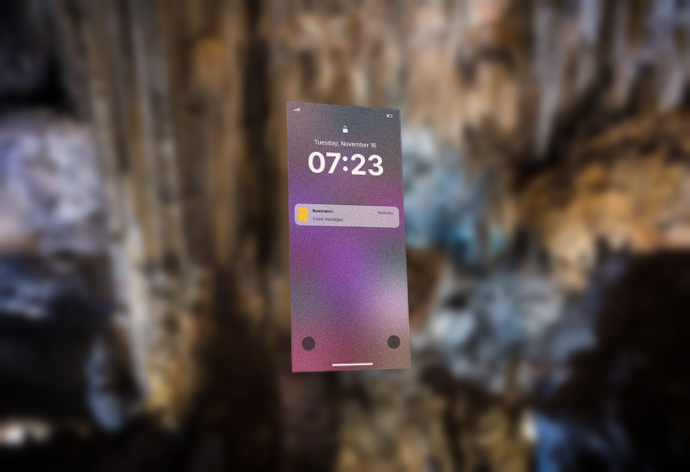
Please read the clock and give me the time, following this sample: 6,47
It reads 7,23
